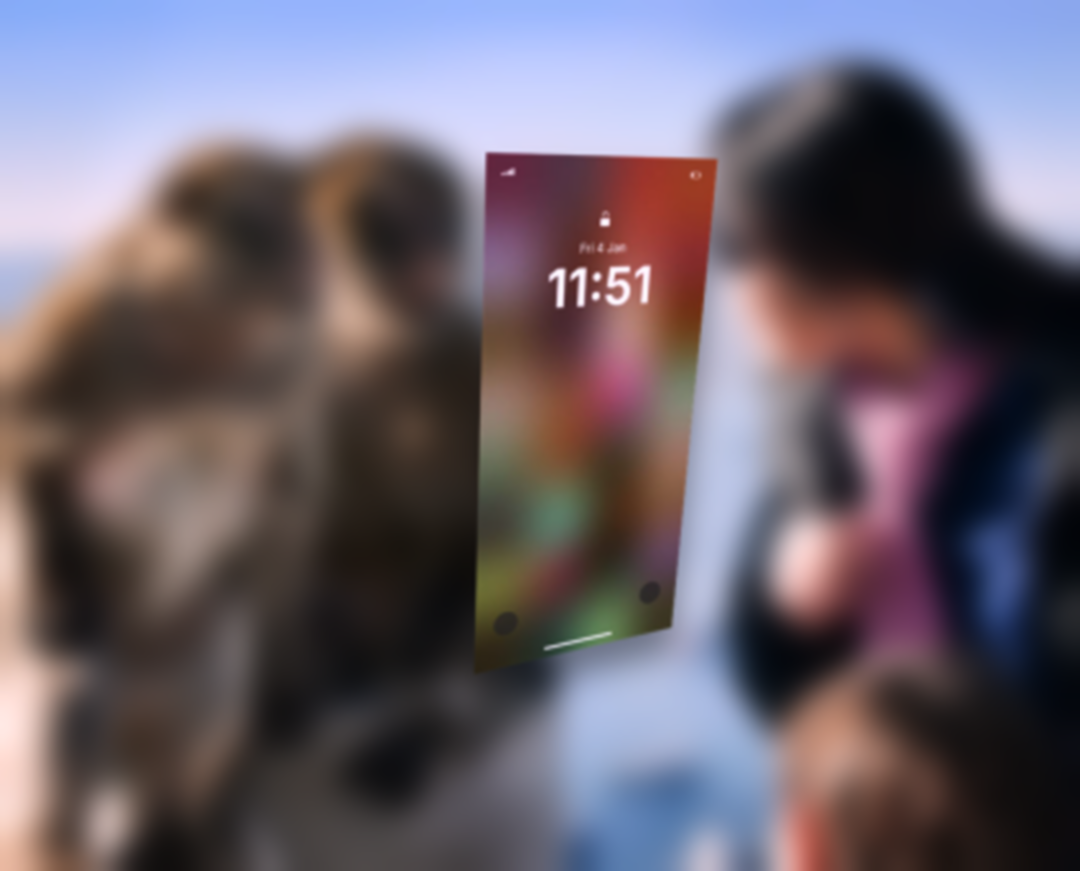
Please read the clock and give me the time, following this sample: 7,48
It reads 11,51
